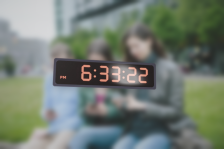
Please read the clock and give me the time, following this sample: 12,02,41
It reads 6,33,22
